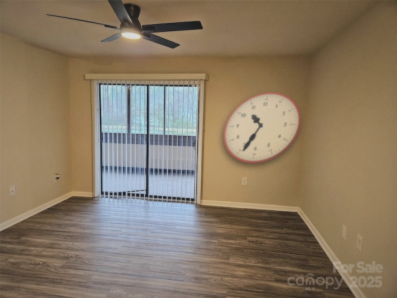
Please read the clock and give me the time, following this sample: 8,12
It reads 10,34
